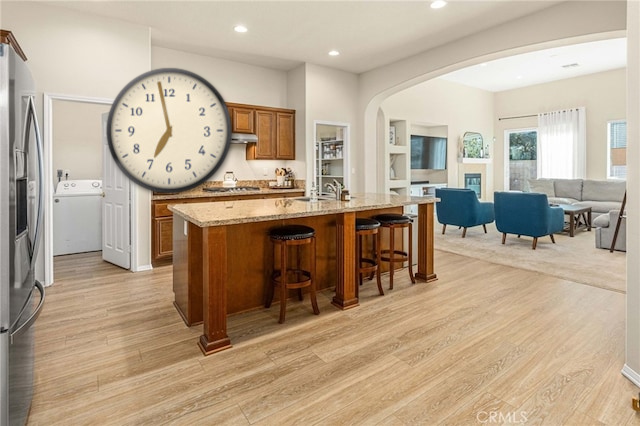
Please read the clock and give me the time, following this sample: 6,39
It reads 6,58
